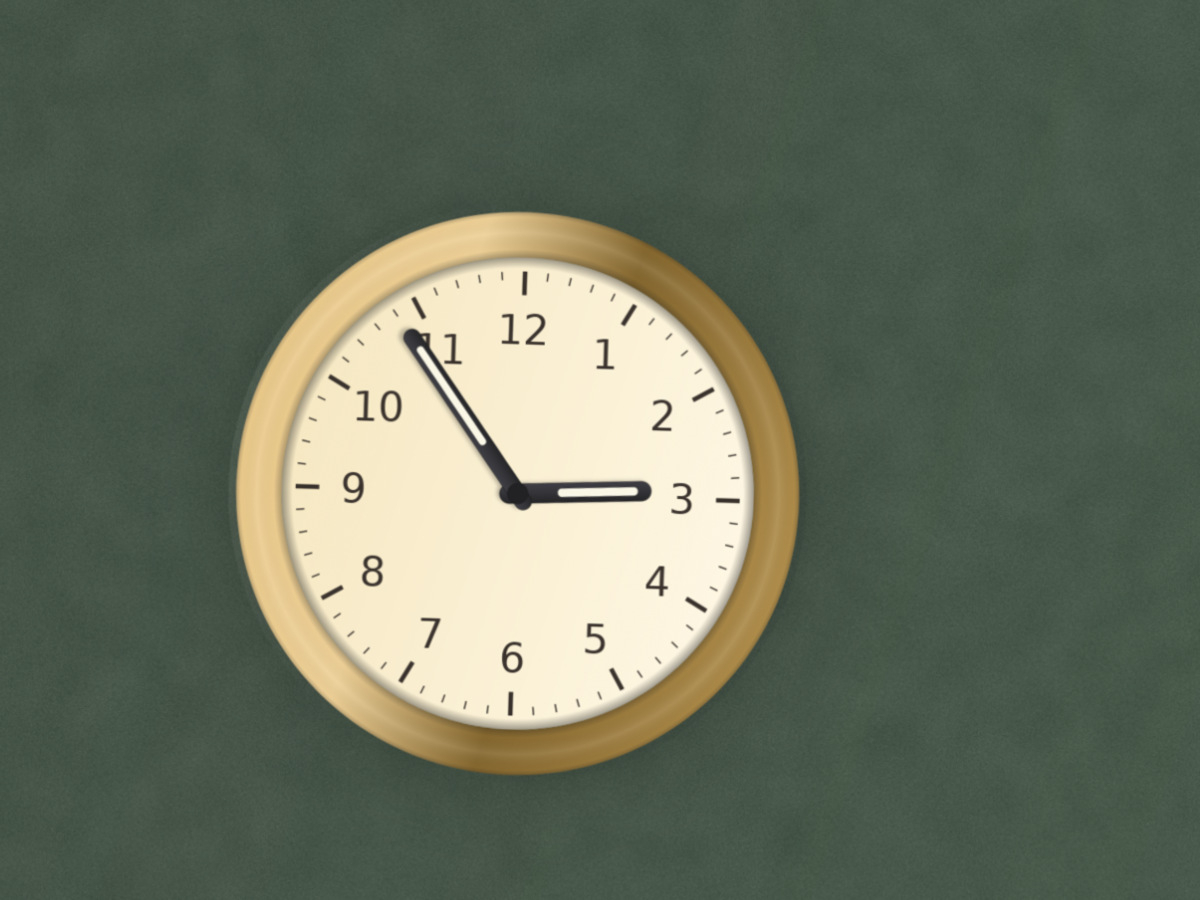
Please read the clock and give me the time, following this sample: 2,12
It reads 2,54
